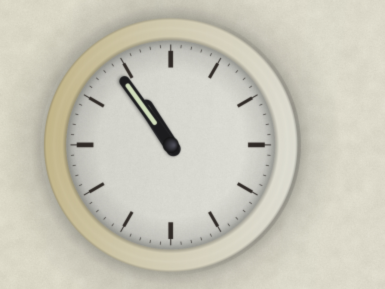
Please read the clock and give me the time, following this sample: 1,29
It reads 10,54
